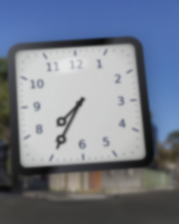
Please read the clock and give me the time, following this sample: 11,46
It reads 7,35
